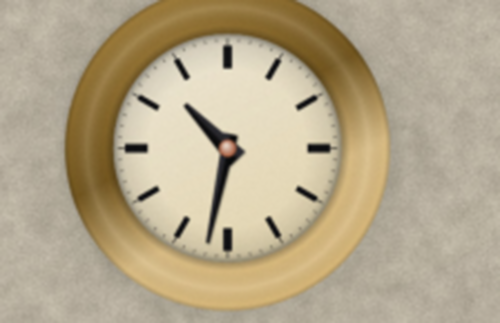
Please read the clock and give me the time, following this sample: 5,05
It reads 10,32
